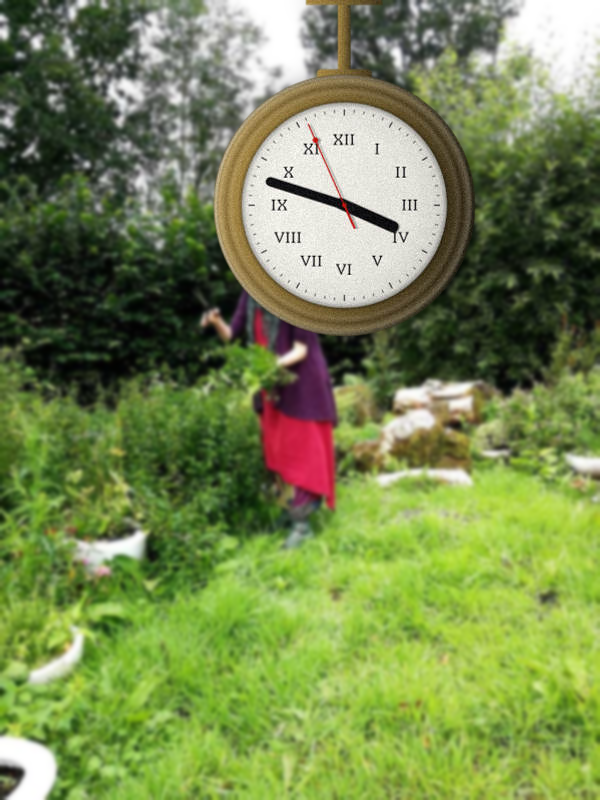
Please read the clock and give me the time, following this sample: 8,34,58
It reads 3,47,56
